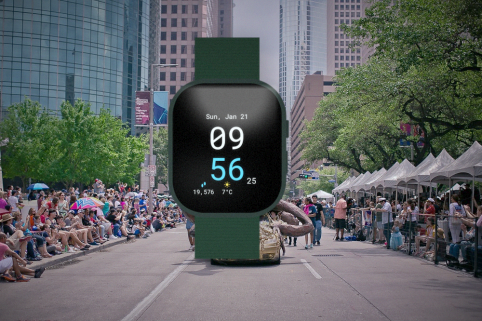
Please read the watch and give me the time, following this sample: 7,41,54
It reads 9,56,25
